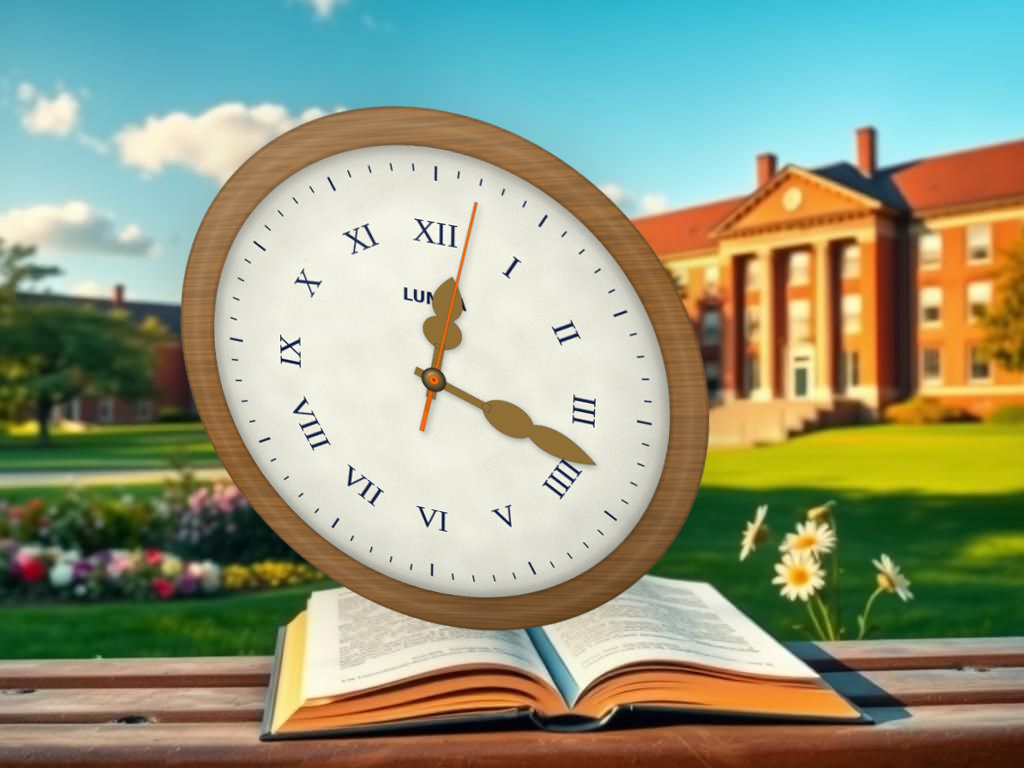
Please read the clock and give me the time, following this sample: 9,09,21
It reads 12,18,02
